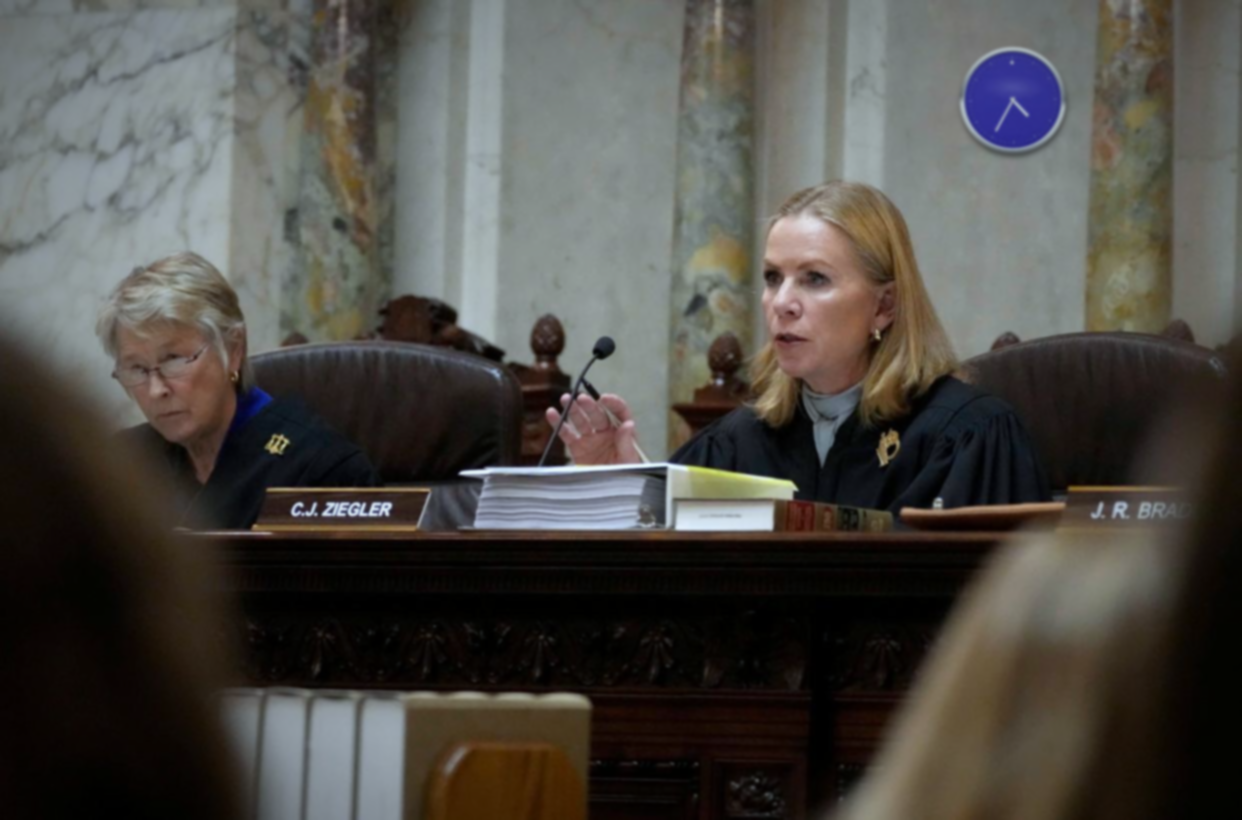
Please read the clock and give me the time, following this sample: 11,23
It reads 4,35
